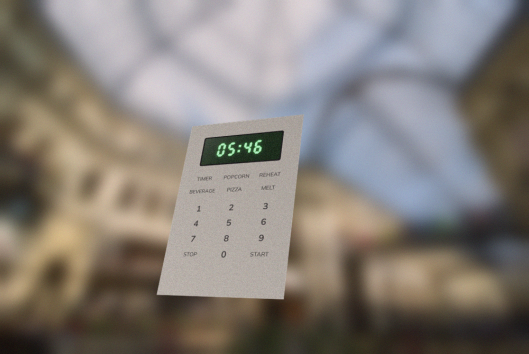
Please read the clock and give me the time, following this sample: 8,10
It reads 5,46
